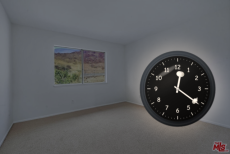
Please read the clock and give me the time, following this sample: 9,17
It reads 12,21
